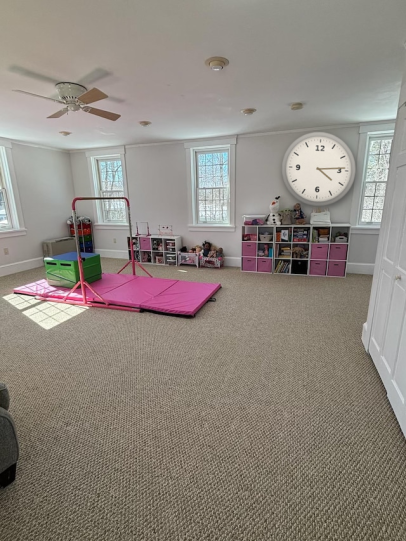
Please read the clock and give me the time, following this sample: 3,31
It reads 4,14
